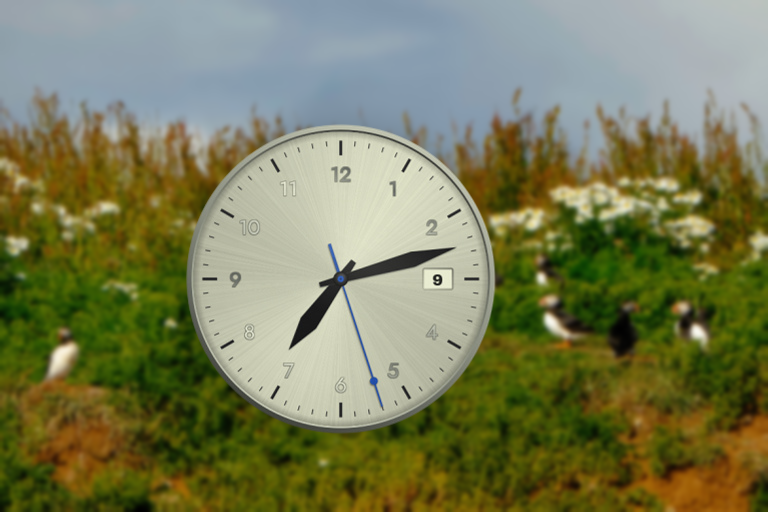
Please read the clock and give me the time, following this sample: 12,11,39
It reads 7,12,27
